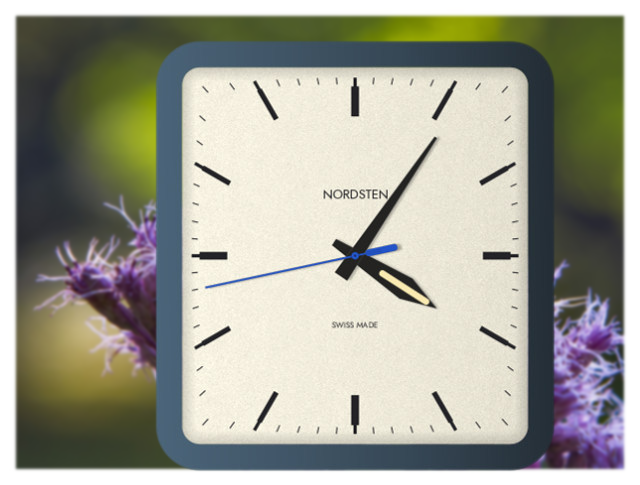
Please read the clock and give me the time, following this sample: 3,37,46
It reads 4,05,43
